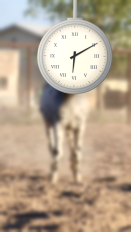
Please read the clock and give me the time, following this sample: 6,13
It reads 6,10
